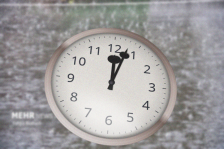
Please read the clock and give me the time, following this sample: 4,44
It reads 12,03
